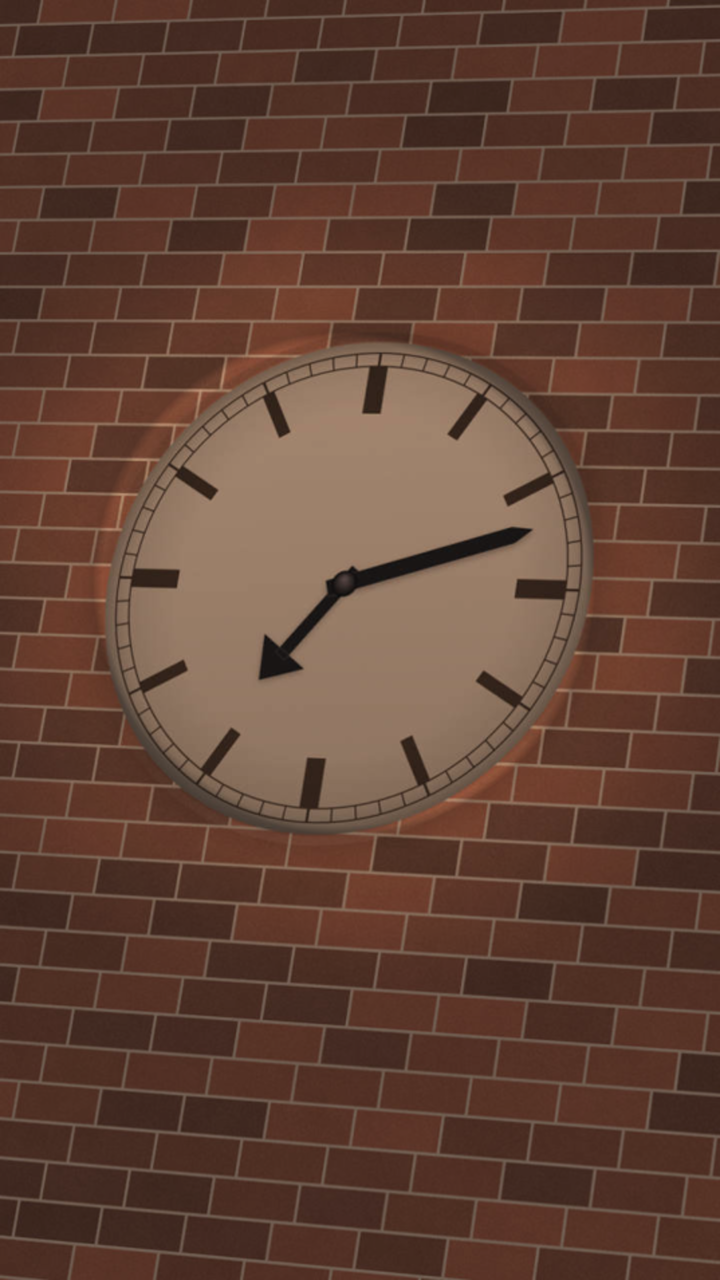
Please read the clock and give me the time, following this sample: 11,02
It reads 7,12
